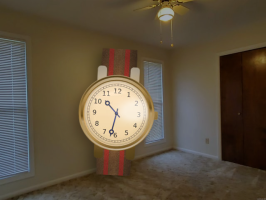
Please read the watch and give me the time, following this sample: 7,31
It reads 10,32
